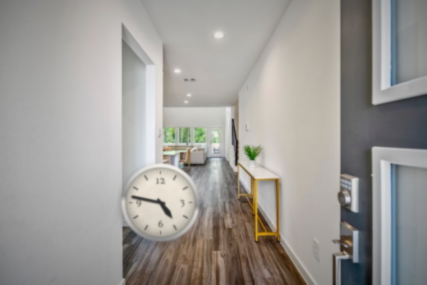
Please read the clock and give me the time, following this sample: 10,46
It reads 4,47
